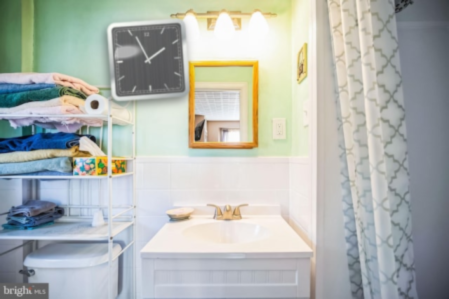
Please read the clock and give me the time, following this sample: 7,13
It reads 1,56
